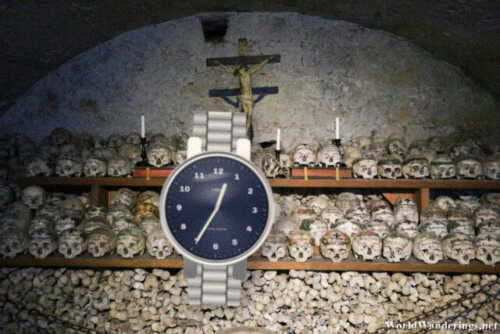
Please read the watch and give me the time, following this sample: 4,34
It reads 12,35
